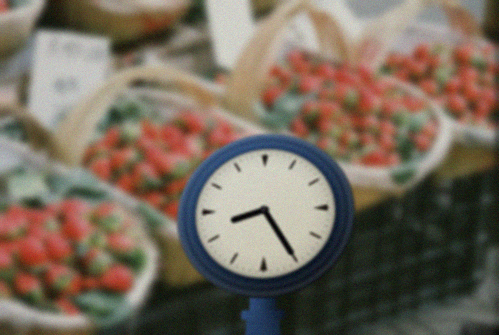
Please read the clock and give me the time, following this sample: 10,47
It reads 8,25
